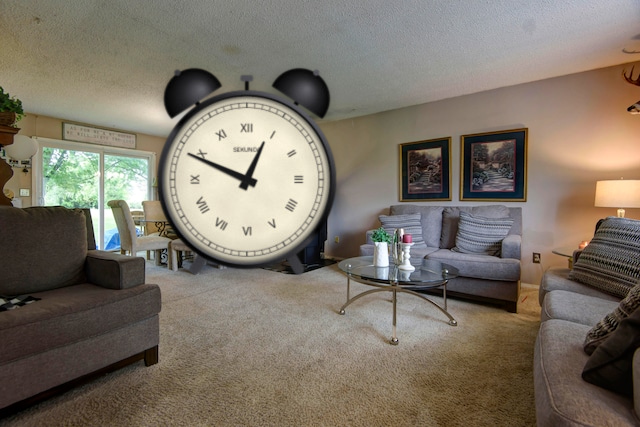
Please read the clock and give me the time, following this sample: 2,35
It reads 12,49
